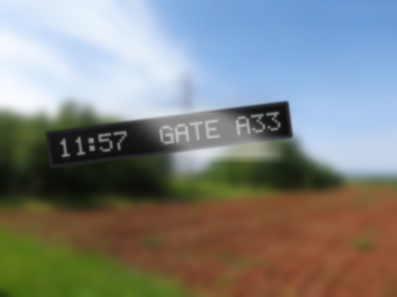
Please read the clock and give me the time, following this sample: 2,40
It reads 11,57
